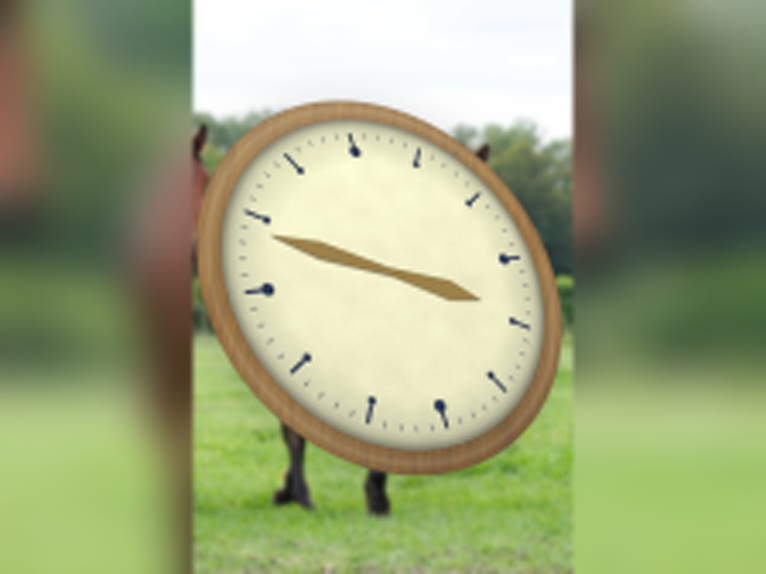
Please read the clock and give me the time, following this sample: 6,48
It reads 3,49
